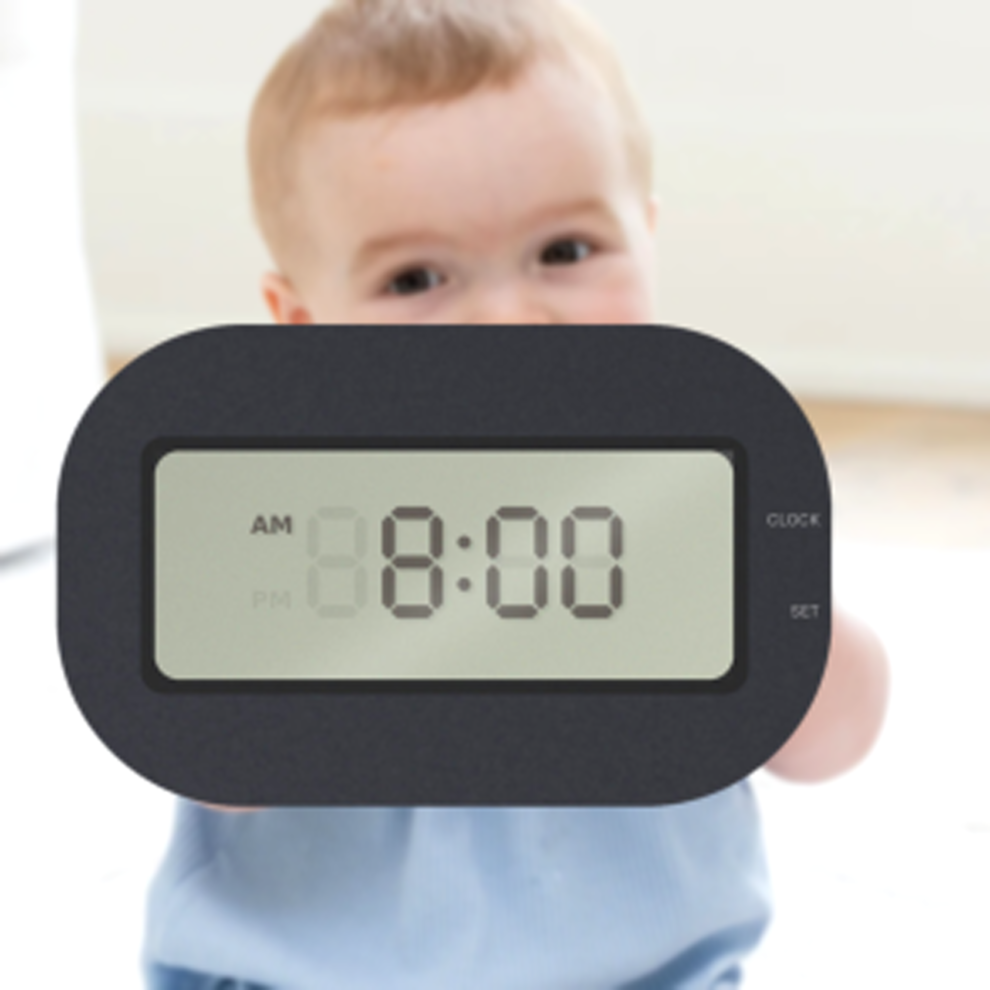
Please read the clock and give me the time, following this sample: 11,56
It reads 8,00
